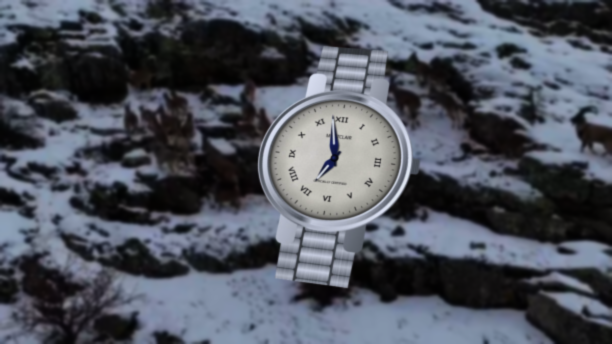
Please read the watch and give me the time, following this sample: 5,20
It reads 6,58
